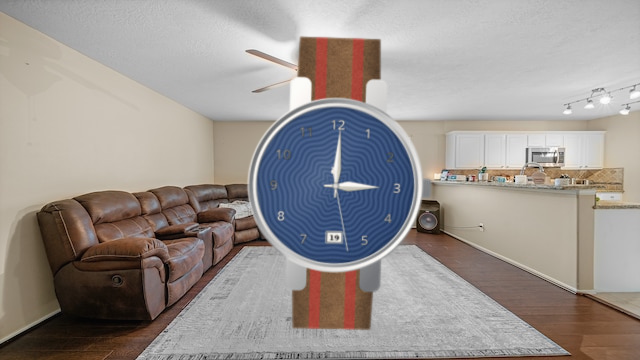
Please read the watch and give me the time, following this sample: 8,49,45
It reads 3,00,28
